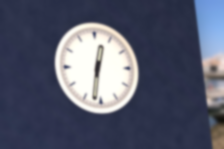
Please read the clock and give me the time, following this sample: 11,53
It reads 12,32
